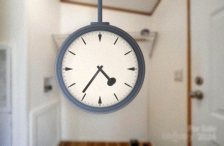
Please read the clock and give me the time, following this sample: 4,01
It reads 4,36
